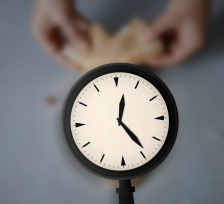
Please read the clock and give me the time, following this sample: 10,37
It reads 12,24
